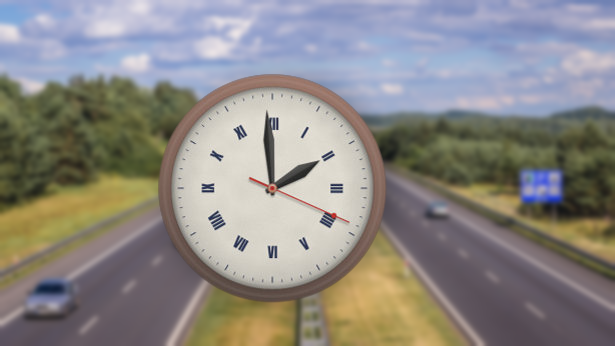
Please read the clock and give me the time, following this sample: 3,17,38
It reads 1,59,19
